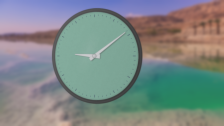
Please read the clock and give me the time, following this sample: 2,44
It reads 9,09
